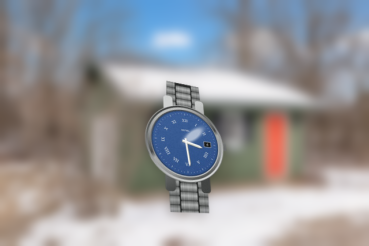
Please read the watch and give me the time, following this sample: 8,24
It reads 3,29
